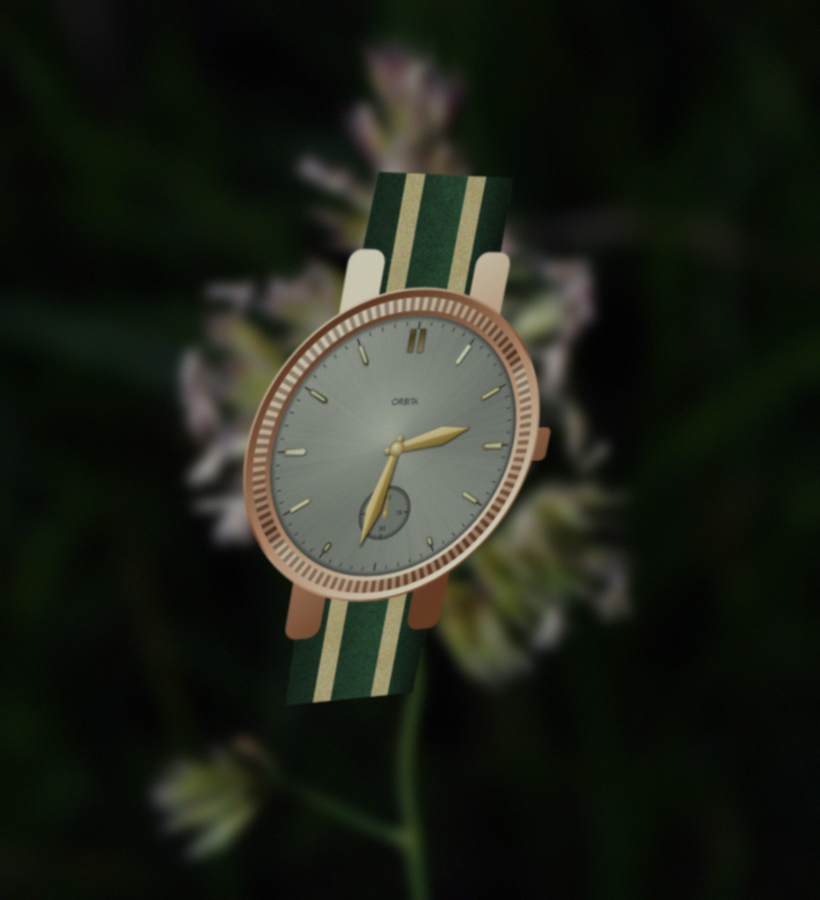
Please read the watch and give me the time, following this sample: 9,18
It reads 2,32
